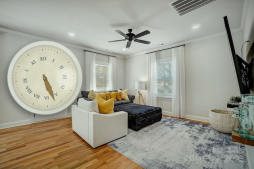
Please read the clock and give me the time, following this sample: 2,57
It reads 5,27
